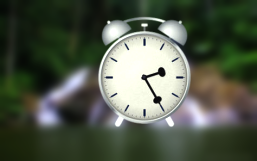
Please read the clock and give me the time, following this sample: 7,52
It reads 2,25
